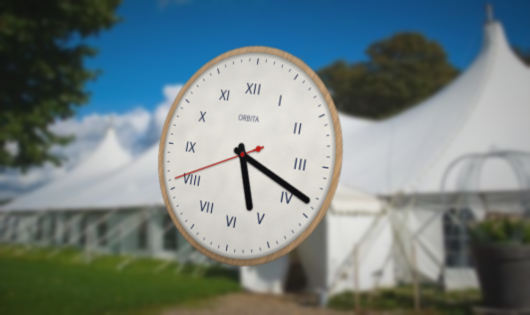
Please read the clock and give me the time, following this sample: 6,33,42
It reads 5,18,41
